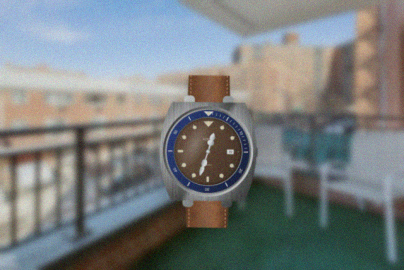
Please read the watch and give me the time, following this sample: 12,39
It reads 12,33
